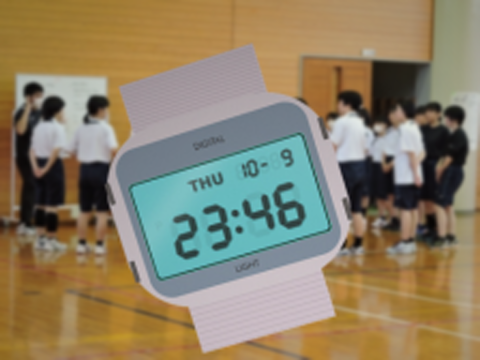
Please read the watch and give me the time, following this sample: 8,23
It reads 23,46
